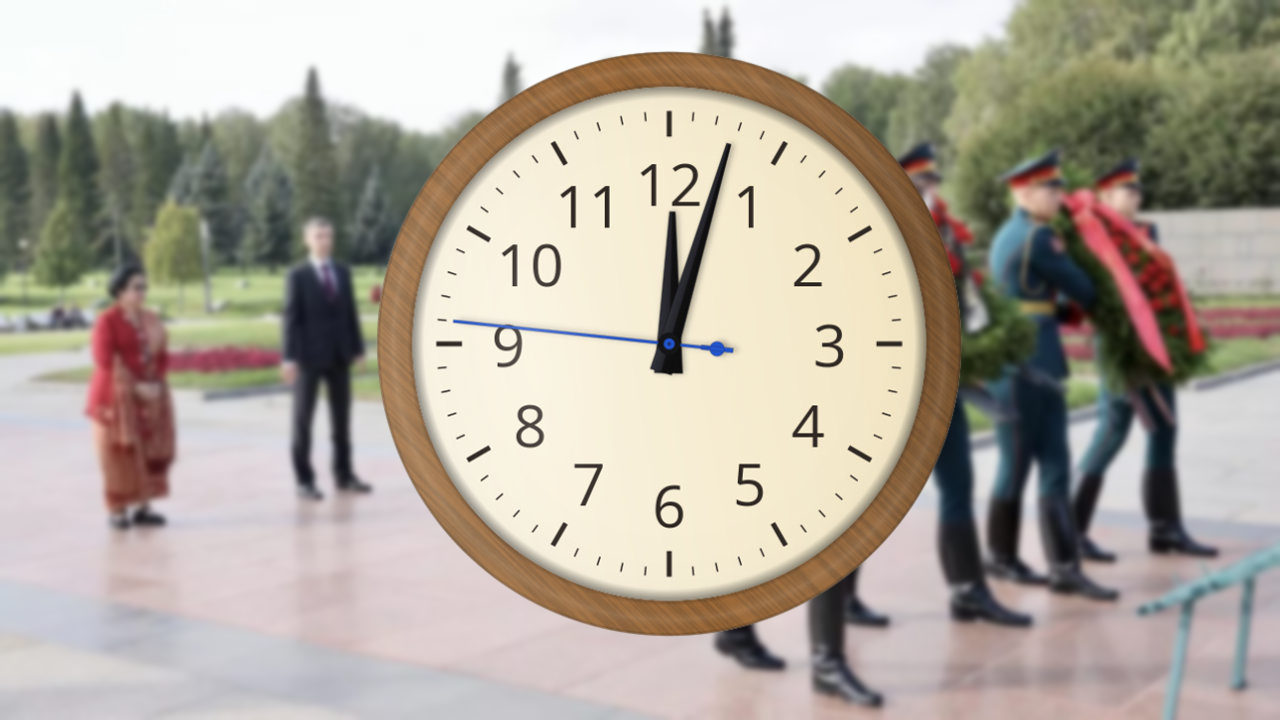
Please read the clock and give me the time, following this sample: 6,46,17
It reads 12,02,46
